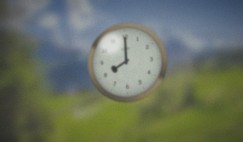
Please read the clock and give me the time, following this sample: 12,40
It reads 8,00
